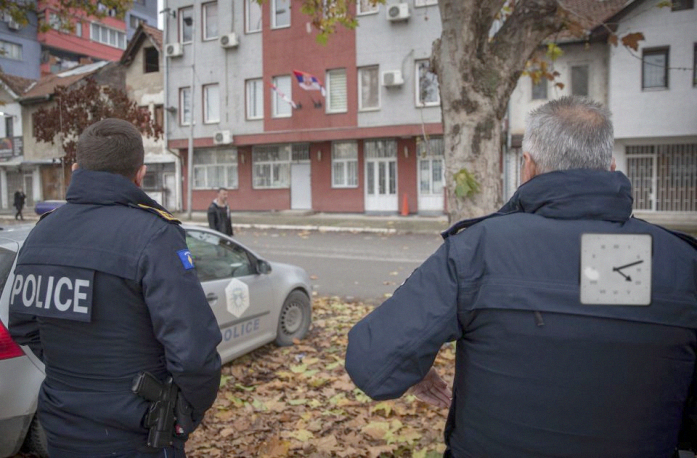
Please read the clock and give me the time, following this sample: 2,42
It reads 4,12
